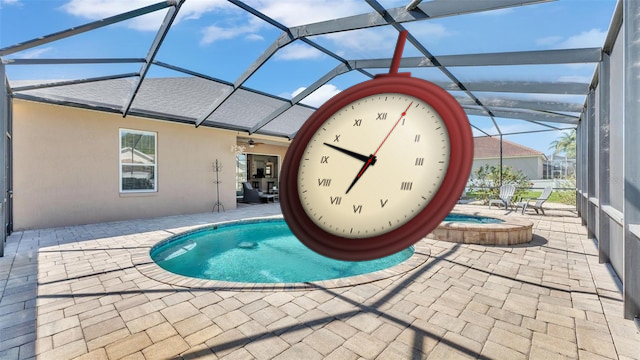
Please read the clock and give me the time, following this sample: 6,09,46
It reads 6,48,04
